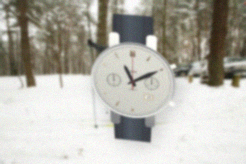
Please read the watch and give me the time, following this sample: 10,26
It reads 11,10
